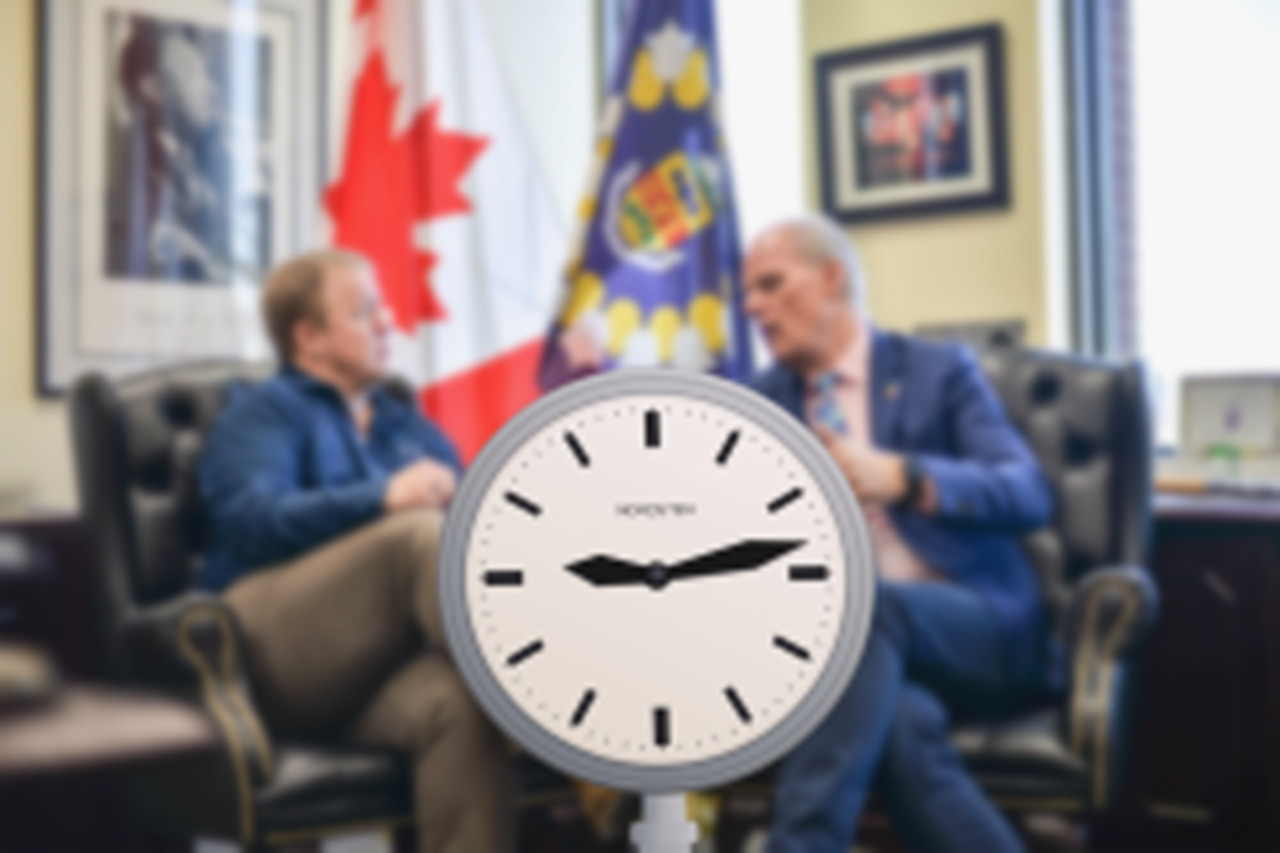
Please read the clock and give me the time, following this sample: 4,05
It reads 9,13
